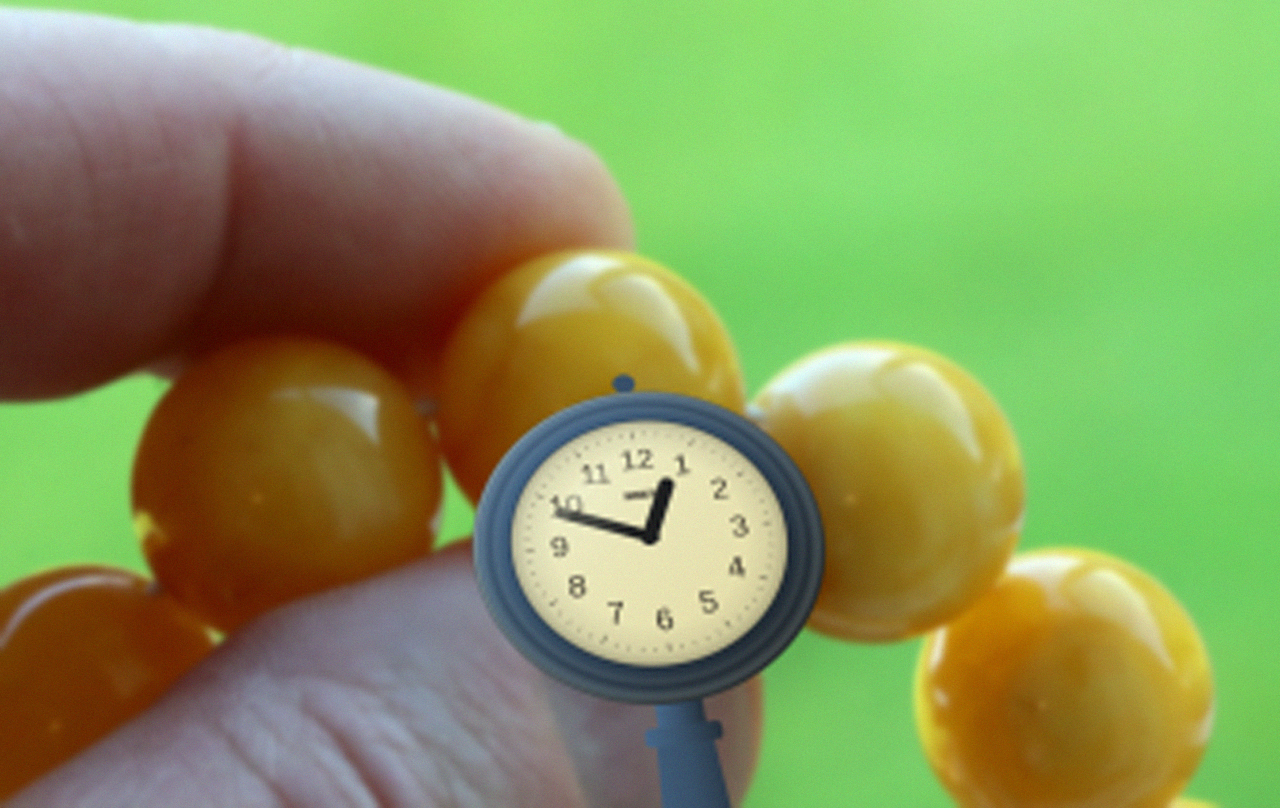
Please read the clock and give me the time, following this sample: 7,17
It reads 12,49
